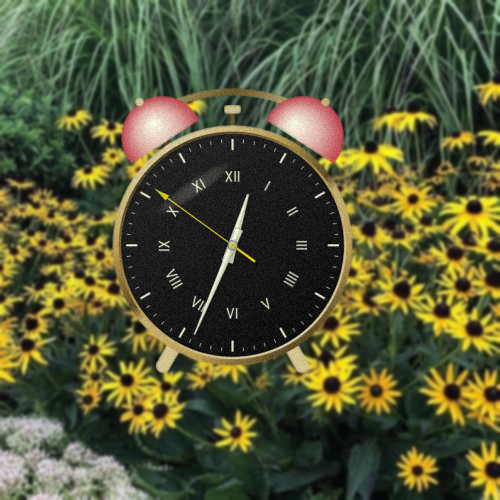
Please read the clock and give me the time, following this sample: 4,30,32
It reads 12,33,51
